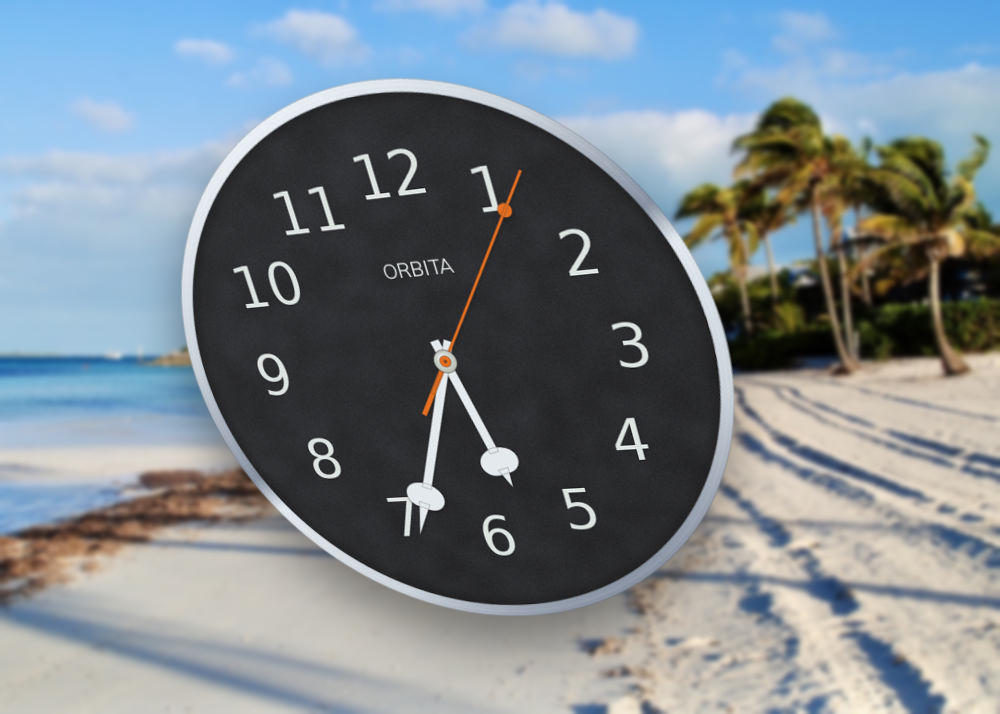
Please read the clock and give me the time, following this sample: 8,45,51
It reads 5,34,06
